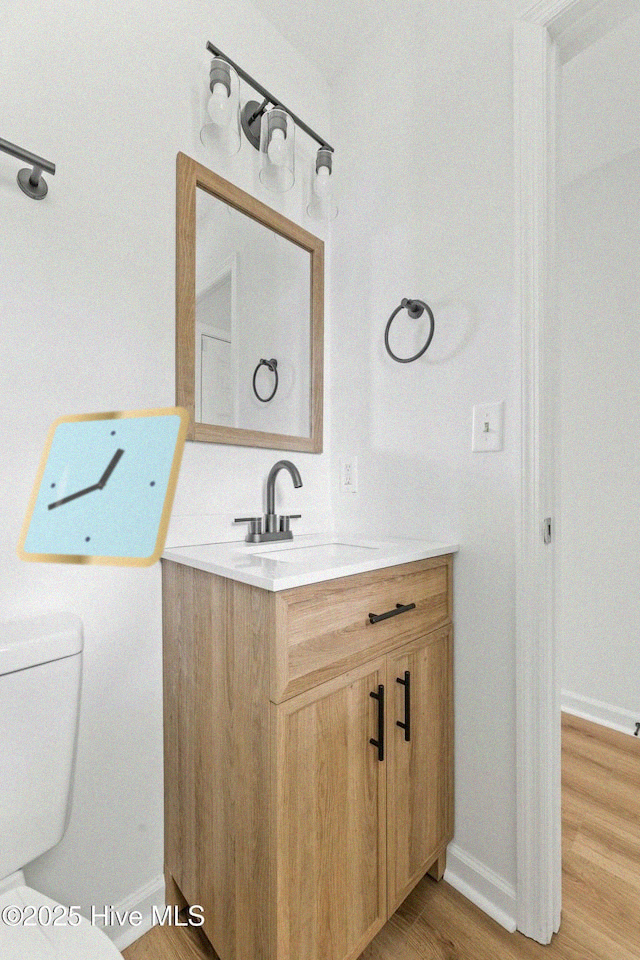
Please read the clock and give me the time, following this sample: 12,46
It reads 12,41
